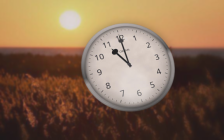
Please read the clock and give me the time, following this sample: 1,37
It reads 11,00
